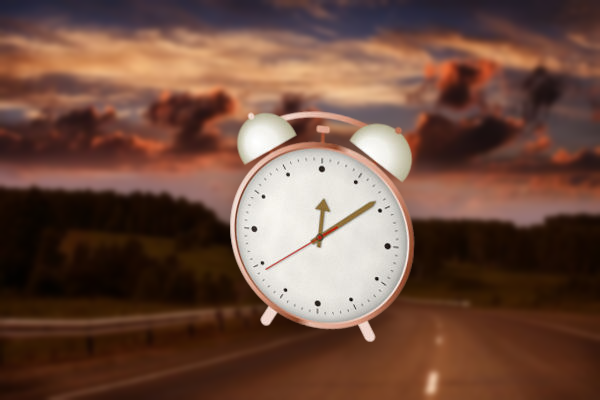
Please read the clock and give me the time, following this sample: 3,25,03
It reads 12,08,39
